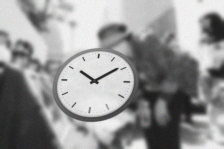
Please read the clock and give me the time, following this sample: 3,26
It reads 10,09
